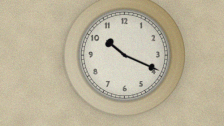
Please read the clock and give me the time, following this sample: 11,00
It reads 10,19
